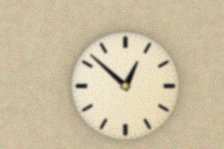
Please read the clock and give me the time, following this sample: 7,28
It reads 12,52
